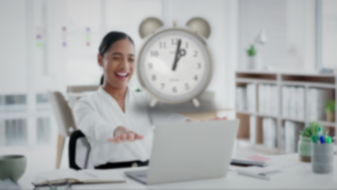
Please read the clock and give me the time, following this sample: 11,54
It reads 1,02
